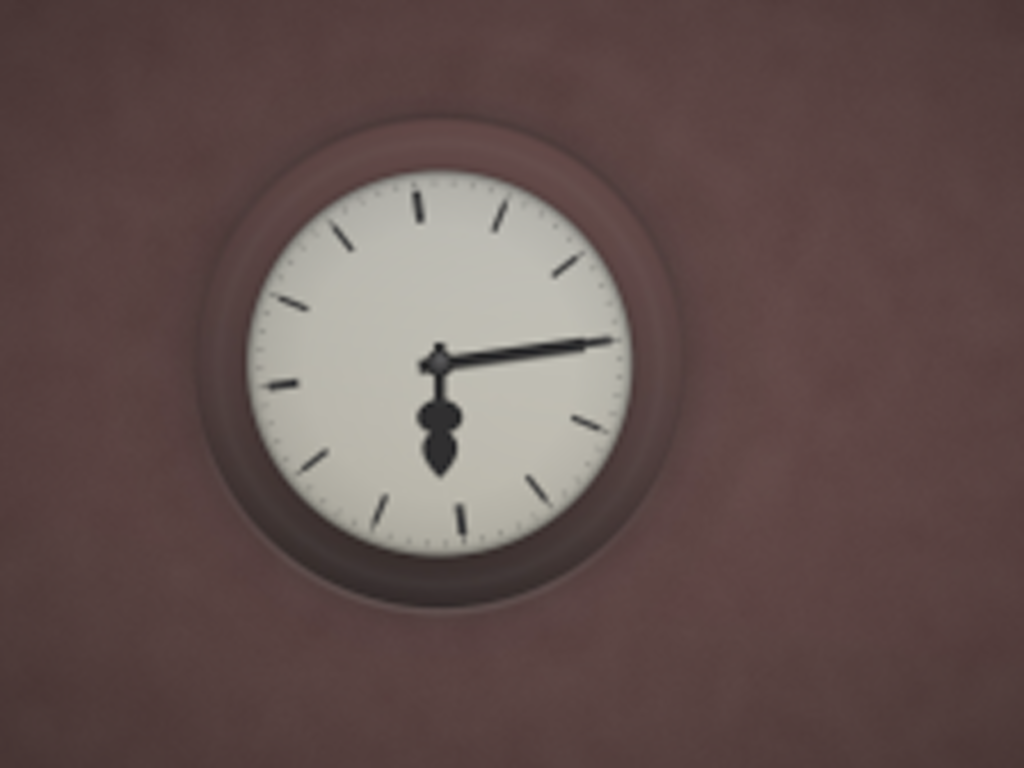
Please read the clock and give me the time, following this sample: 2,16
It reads 6,15
